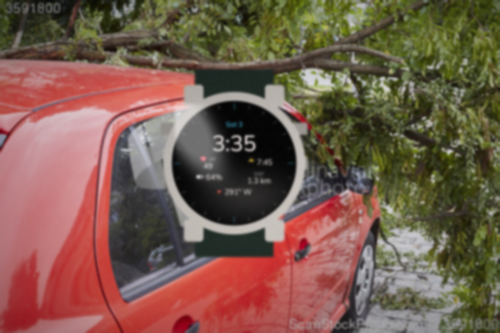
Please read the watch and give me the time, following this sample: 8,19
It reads 3,35
